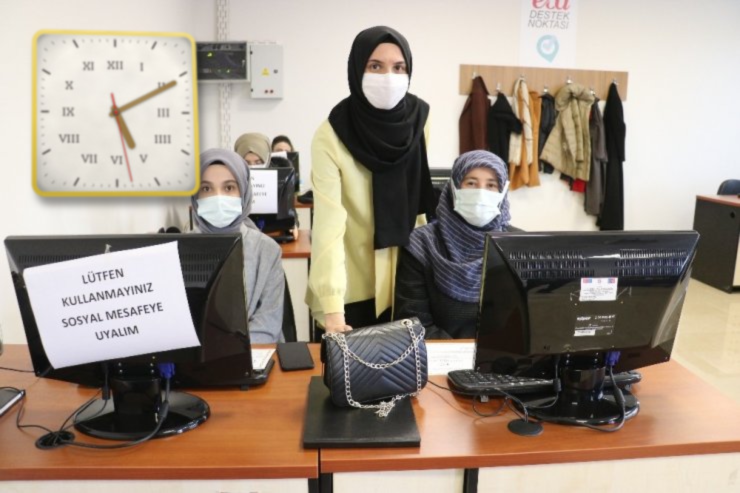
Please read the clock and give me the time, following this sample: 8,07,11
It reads 5,10,28
